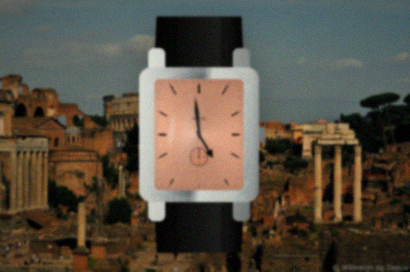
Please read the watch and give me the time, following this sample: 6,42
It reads 4,59
